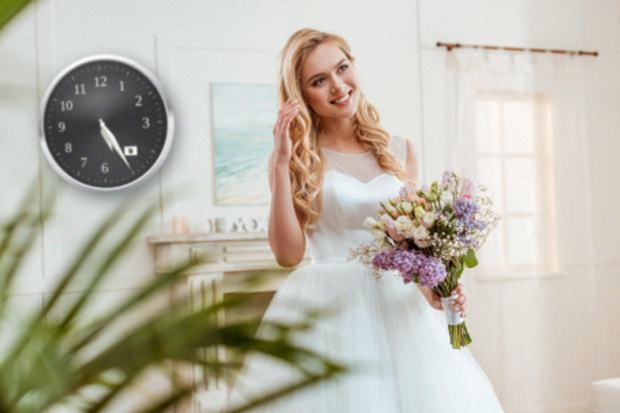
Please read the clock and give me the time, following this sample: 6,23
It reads 5,25
